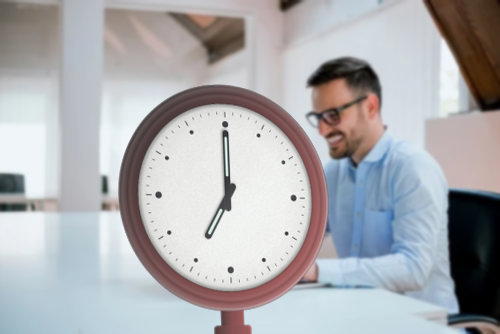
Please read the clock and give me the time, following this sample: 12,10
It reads 7,00
